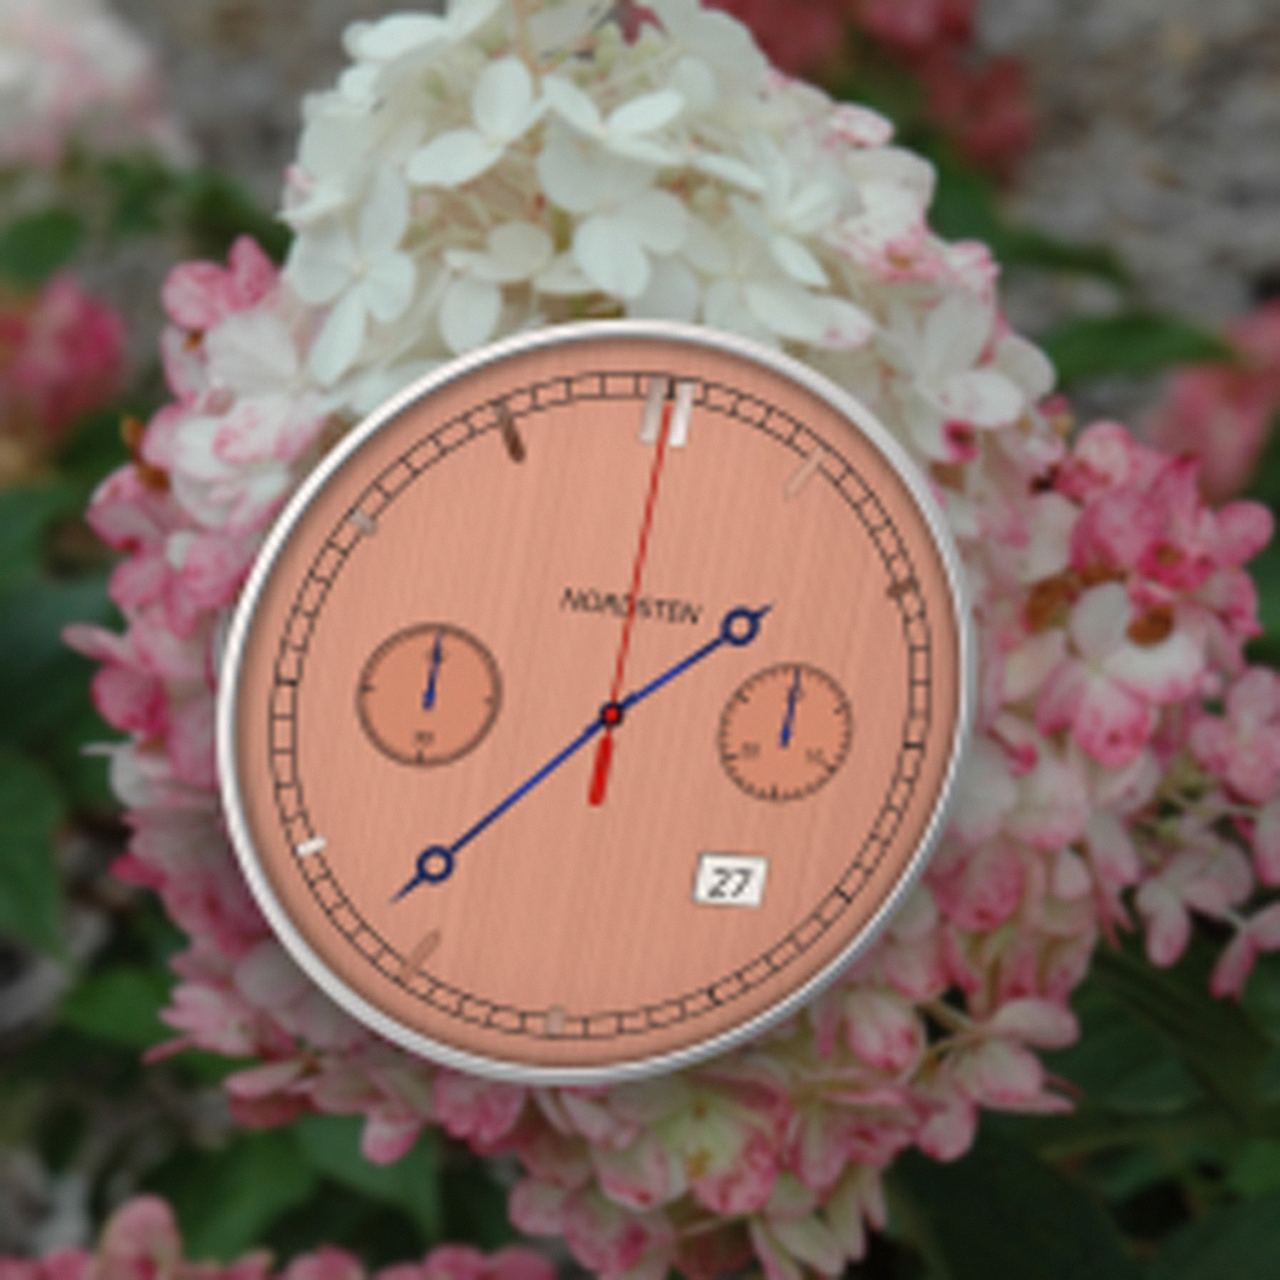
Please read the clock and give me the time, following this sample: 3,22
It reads 1,37
